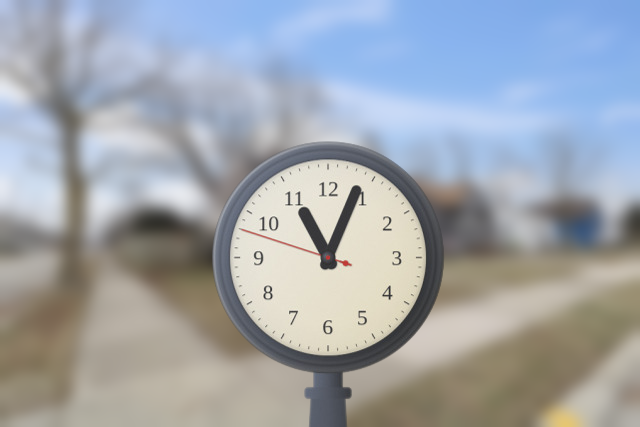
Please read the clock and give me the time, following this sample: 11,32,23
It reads 11,03,48
